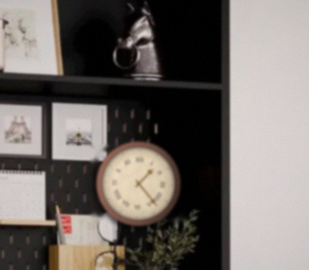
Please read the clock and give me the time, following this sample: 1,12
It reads 1,23
